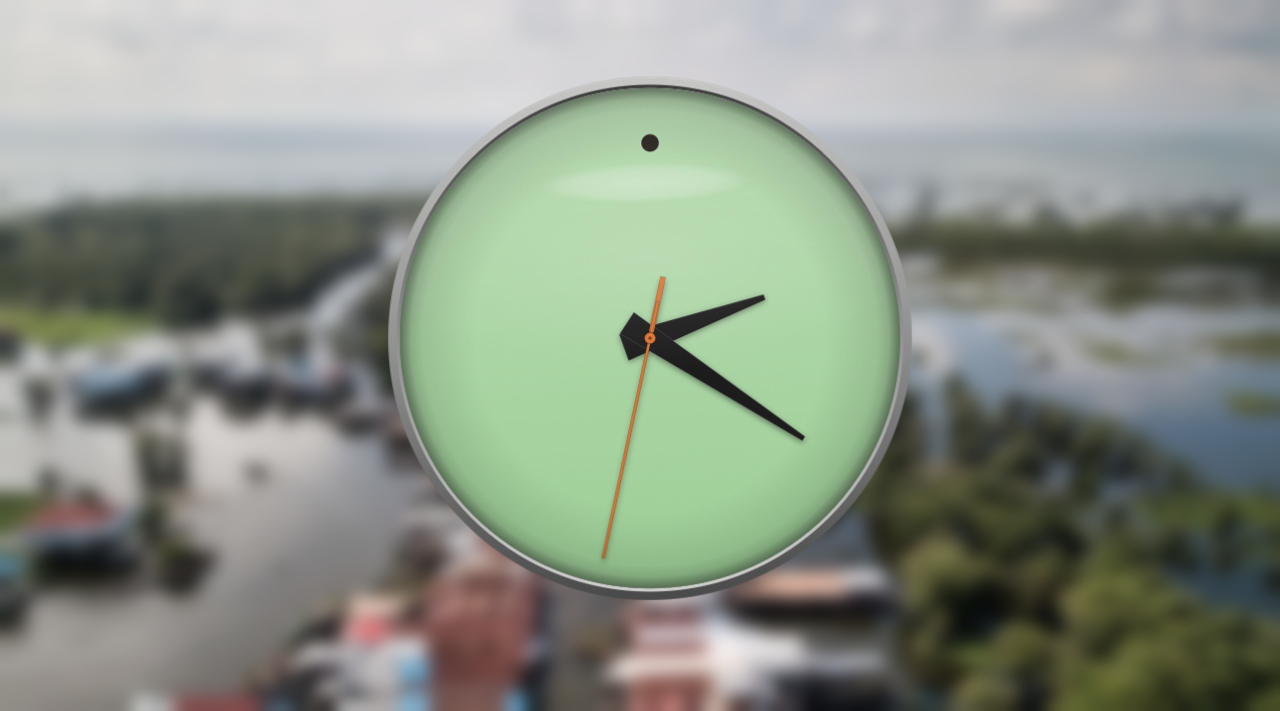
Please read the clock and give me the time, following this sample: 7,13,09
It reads 2,20,32
